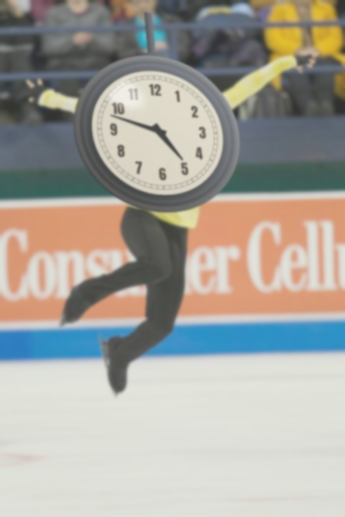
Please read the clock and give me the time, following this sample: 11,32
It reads 4,48
